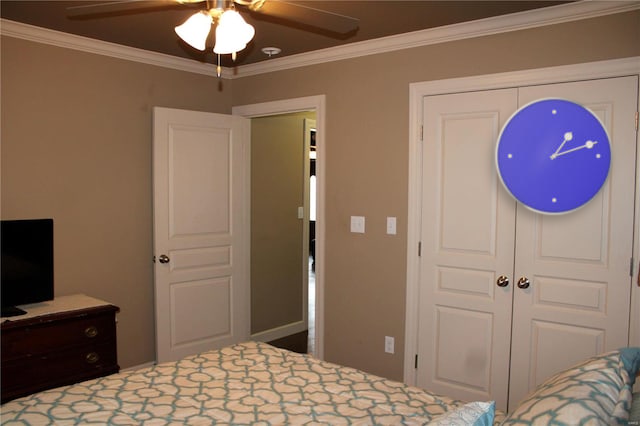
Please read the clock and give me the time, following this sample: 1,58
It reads 1,12
